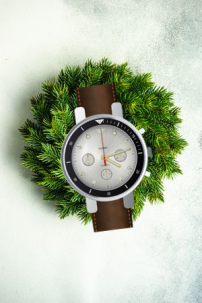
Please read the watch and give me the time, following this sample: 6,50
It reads 4,13
